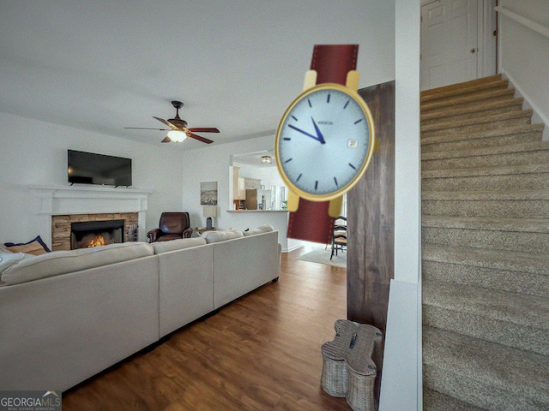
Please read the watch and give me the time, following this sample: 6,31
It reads 10,48
